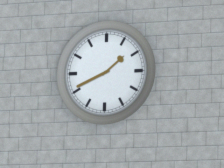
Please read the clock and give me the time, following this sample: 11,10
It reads 1,41
